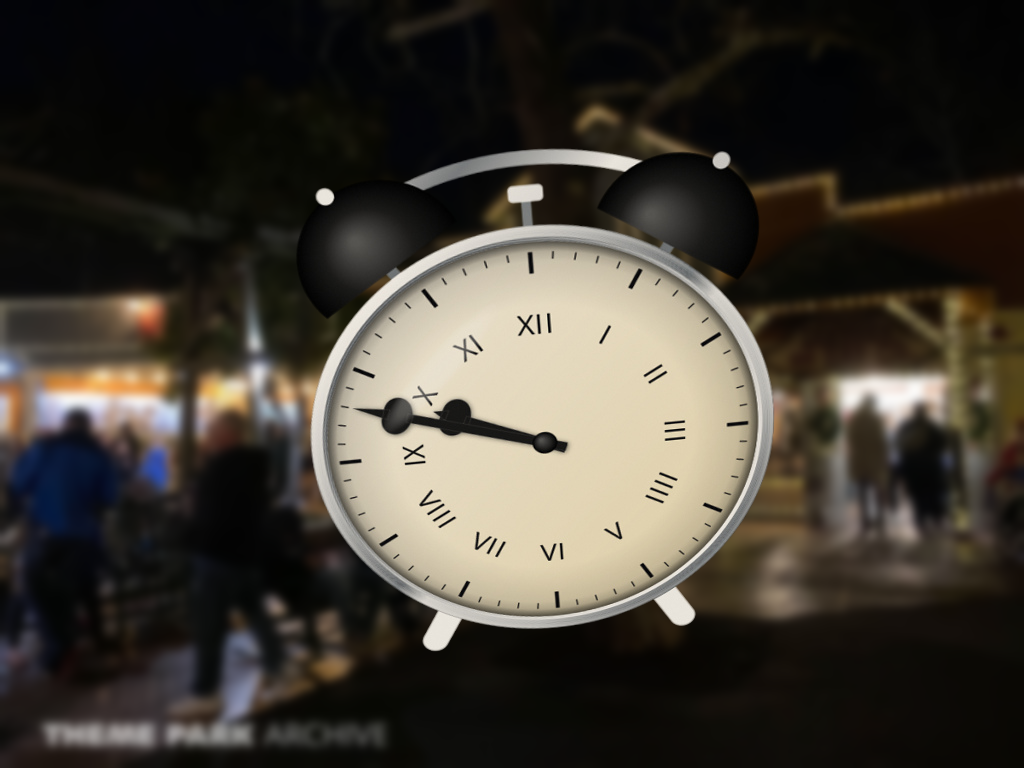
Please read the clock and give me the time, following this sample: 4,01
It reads 9,48
